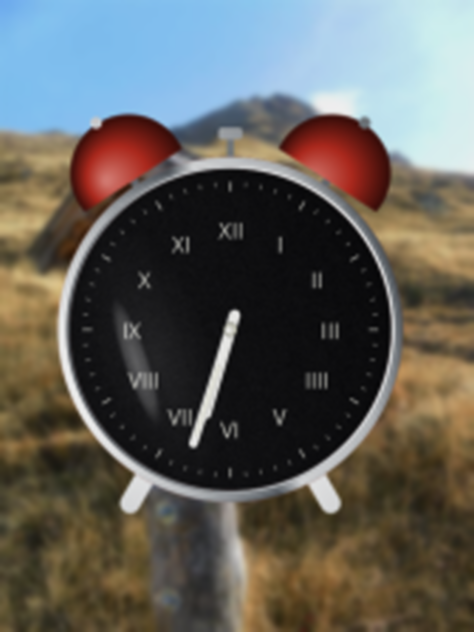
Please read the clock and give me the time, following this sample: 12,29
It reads 6,33
